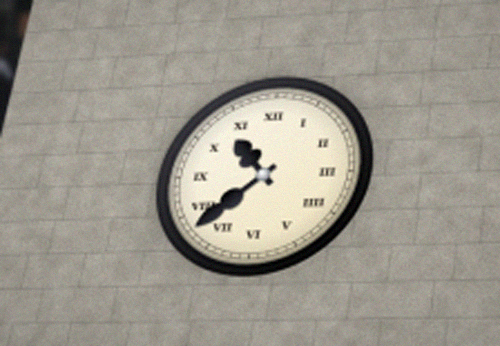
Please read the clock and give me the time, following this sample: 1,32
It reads 10,38
